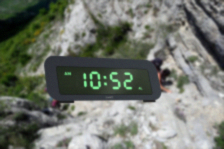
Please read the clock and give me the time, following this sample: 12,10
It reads 10,52
